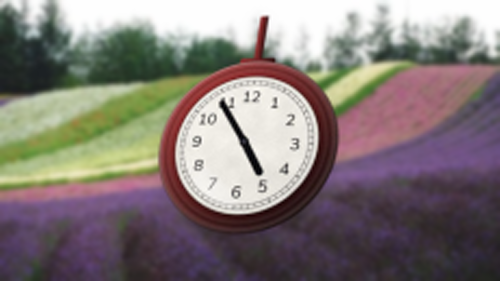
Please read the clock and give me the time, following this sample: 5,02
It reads 4,54
